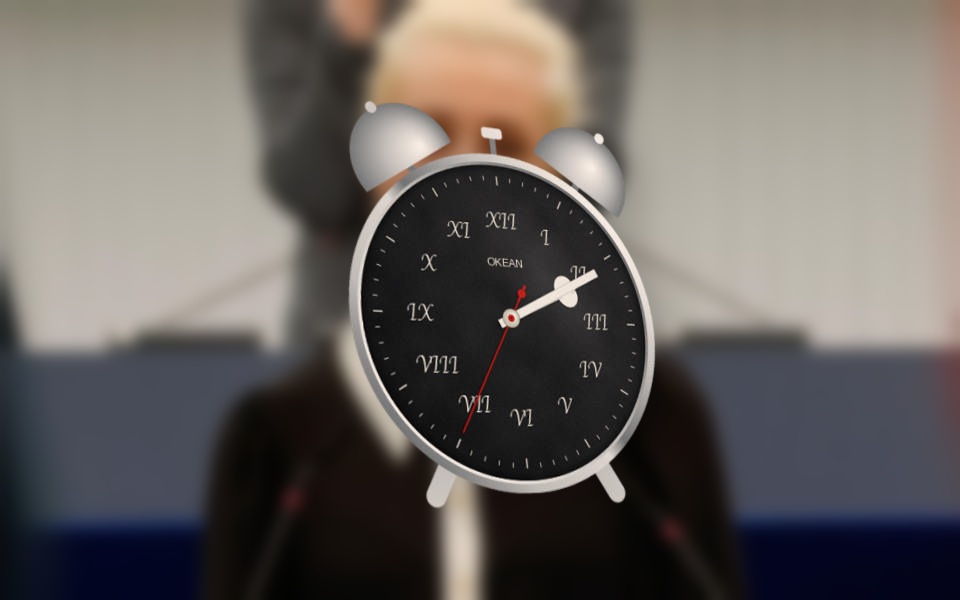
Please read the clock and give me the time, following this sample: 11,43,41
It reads 2,10,35
